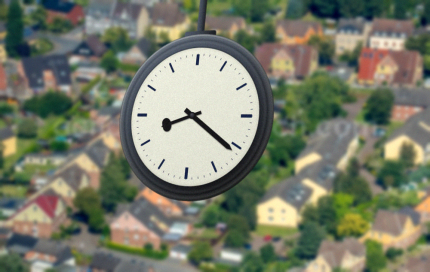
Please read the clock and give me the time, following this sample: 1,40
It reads 8,21
